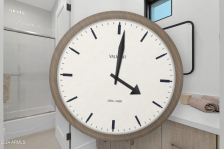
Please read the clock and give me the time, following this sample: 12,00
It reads 4,01
